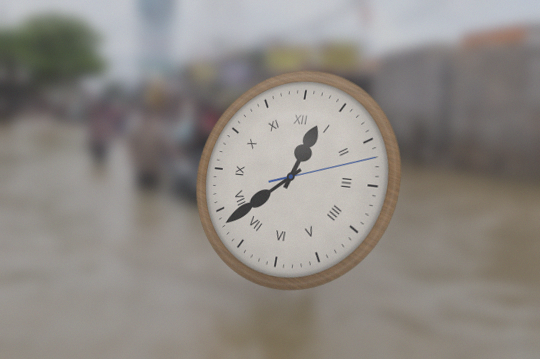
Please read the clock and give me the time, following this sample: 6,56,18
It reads 12,38,12
